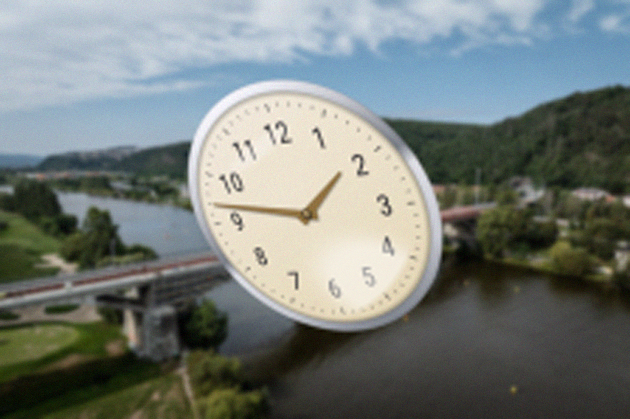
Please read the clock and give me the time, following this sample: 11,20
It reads 1,47
